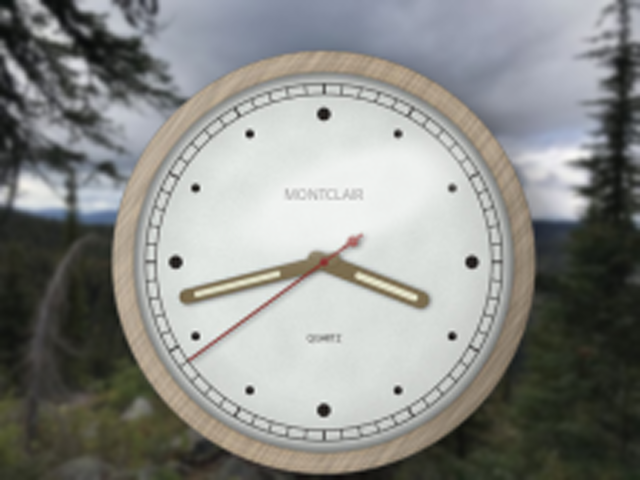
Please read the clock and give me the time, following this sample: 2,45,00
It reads 3,42,39
